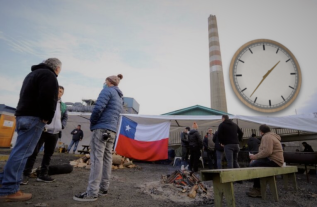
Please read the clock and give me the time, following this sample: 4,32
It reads 1,37
